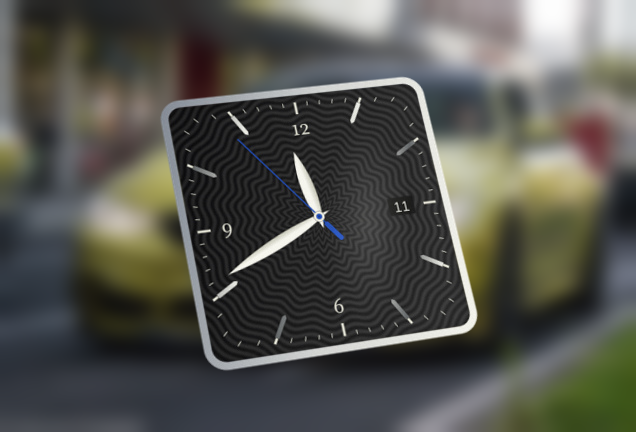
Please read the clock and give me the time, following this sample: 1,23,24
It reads 11,40,54
